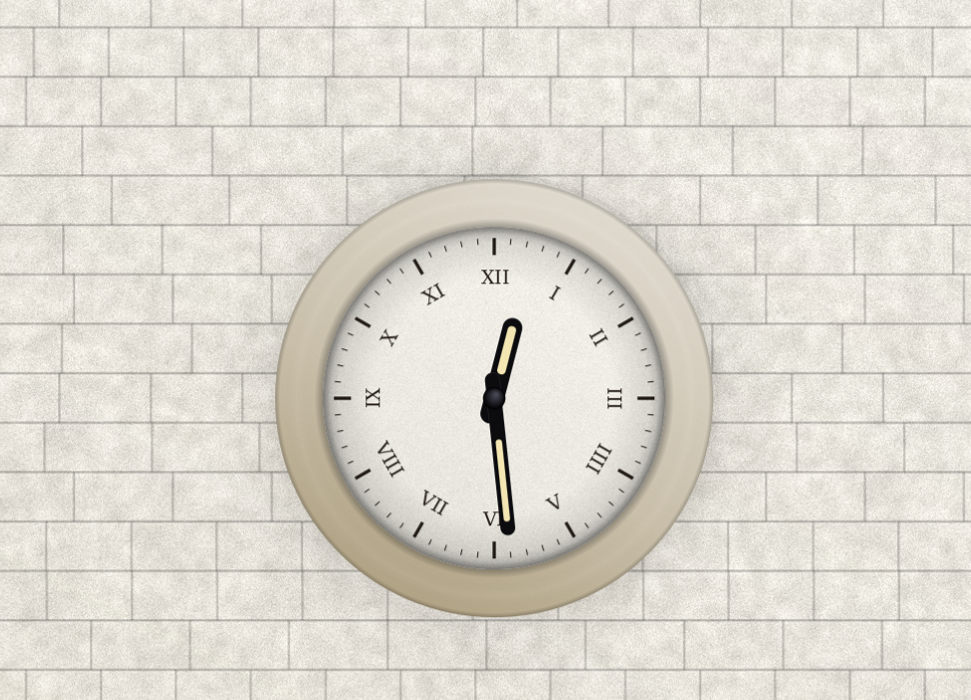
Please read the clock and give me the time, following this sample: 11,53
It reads 12,29
